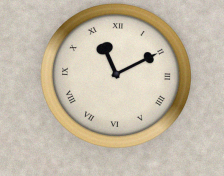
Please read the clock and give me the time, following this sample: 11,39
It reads 11,10
